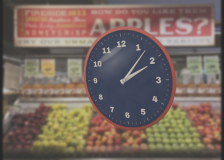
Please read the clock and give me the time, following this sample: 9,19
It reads 2,07
